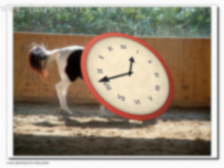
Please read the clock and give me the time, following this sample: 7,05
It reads 12,42
